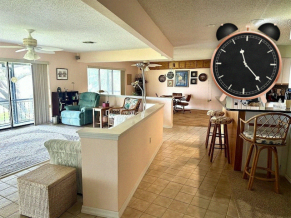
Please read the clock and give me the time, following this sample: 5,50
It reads 11,23
